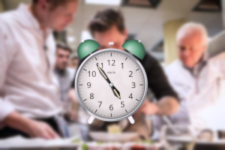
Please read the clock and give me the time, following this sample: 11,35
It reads 4,54
